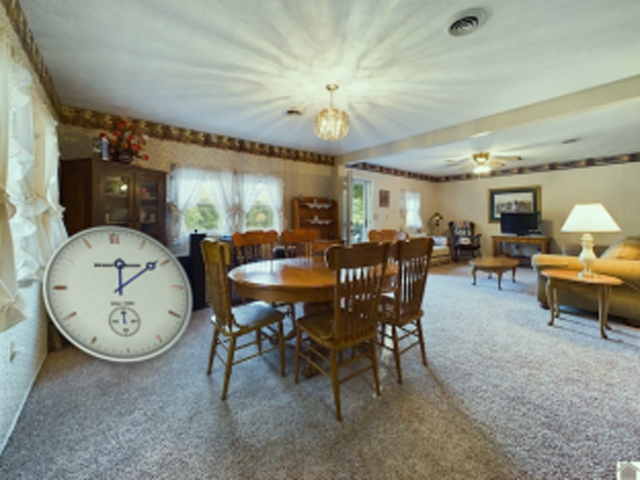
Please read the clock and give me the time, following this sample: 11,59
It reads 12,09
